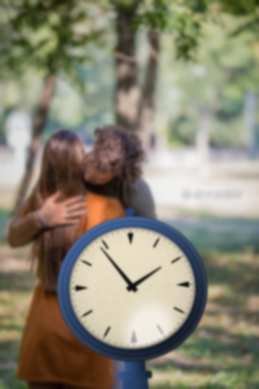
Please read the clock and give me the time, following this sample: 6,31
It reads 1,54
